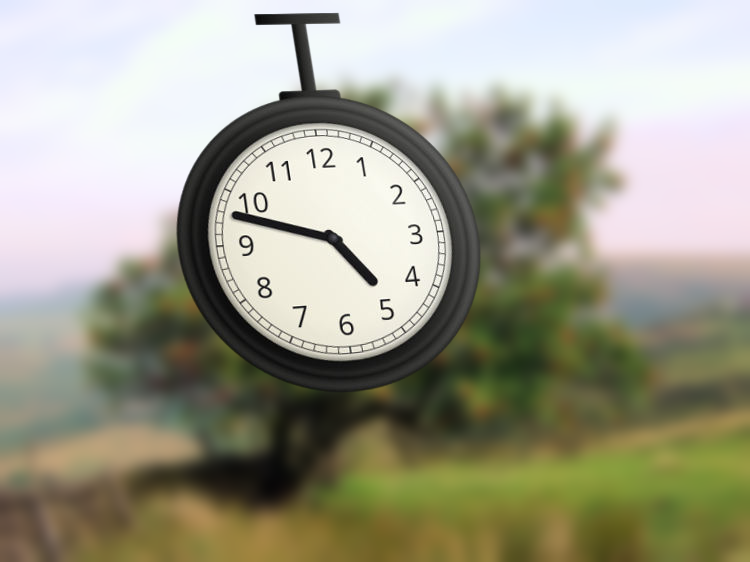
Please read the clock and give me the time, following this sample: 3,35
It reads 4,48
